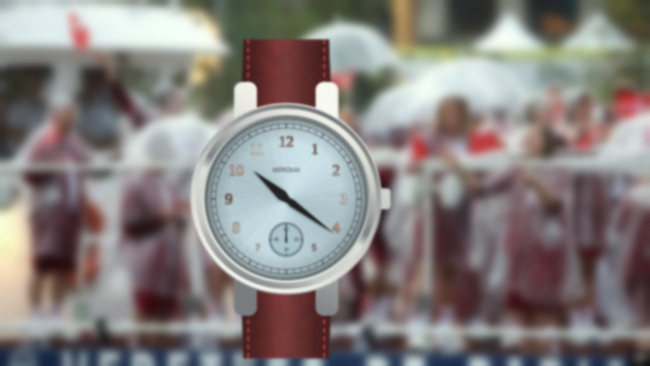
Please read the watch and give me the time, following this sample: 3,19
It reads 10,21
